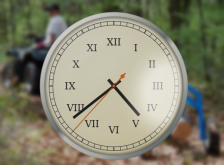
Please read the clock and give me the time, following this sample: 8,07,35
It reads 4,38,37
